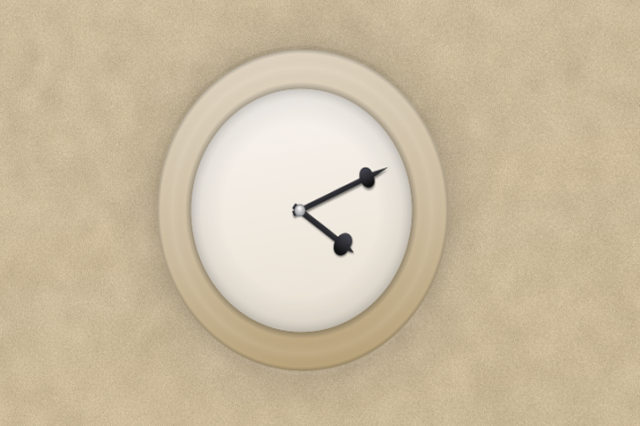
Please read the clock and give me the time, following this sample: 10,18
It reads 4,11
